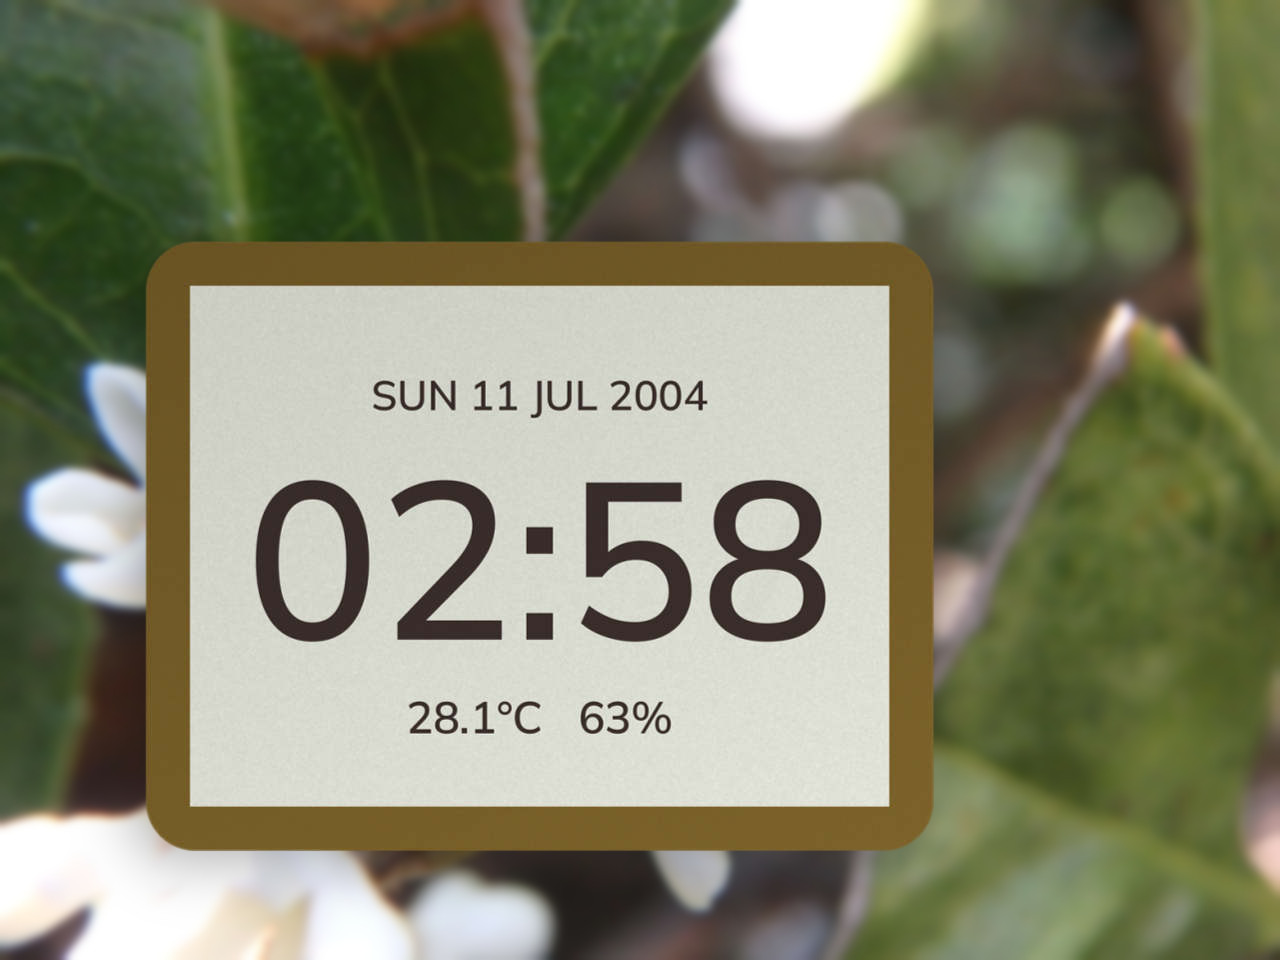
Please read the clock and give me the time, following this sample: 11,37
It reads 2,58
